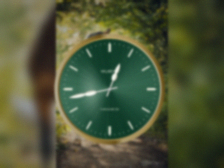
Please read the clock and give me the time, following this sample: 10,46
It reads 12,43
